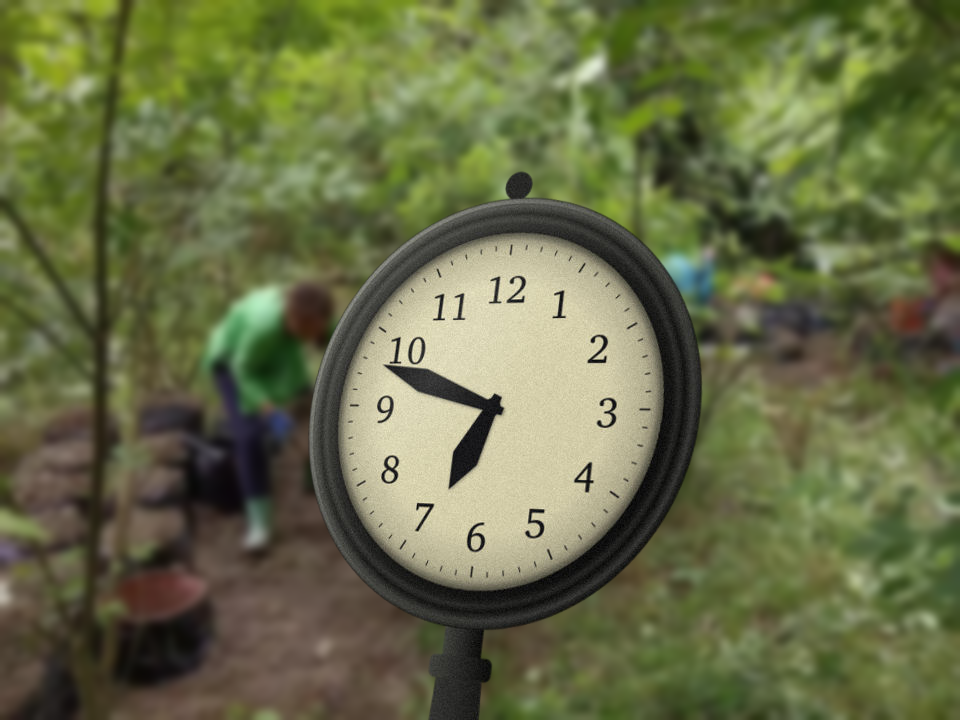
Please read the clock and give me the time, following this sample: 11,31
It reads 6,48
